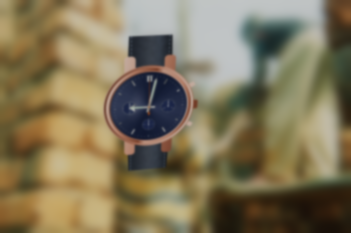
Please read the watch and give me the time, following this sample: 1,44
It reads 9,02
